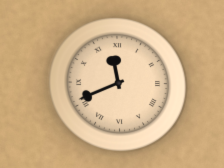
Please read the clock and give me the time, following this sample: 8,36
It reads 11,41
